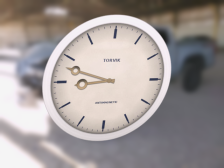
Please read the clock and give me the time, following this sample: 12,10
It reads 8,48
